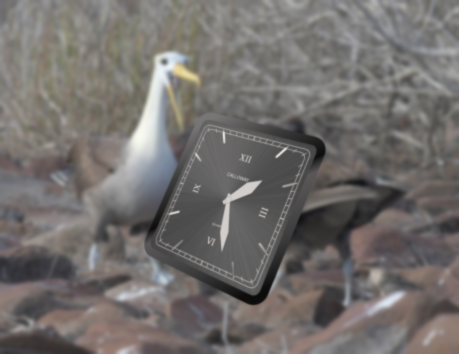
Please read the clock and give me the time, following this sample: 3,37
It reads 1,27
